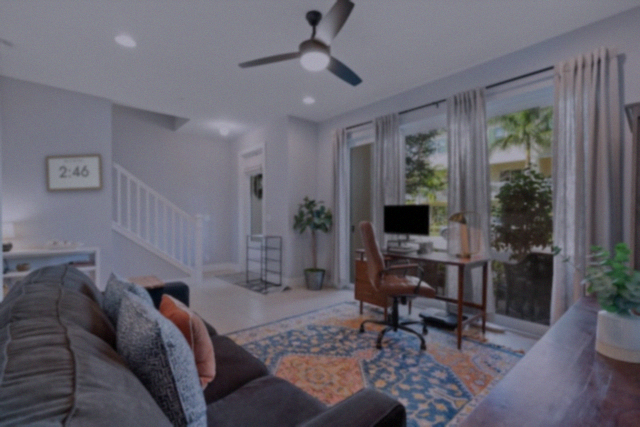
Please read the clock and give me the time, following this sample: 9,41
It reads 2,46
